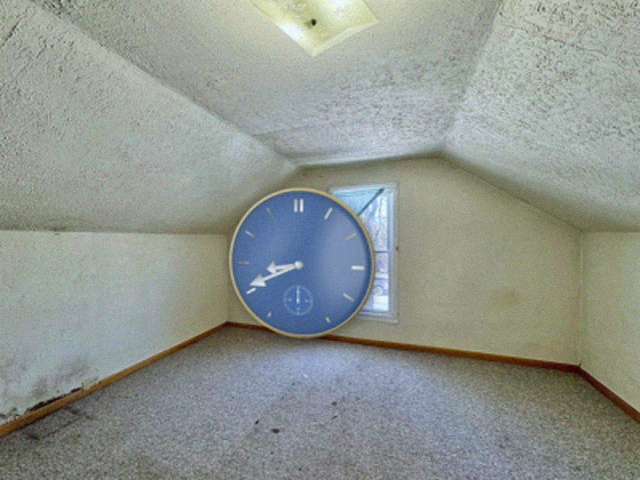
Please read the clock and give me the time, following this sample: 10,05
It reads 8,41
